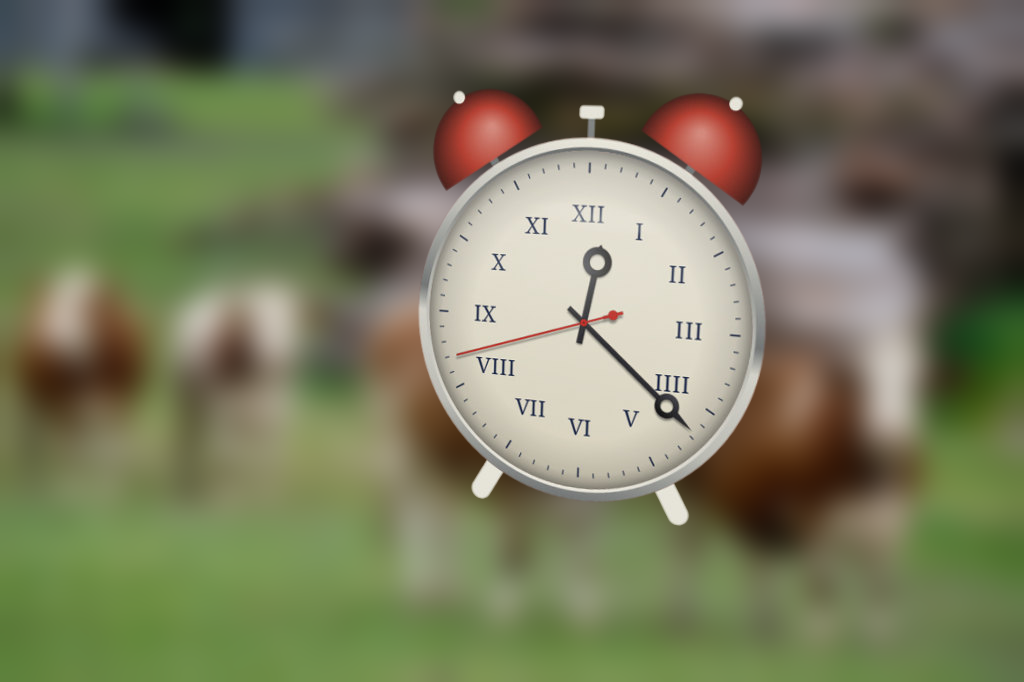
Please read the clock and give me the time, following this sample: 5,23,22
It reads 12,21,42
